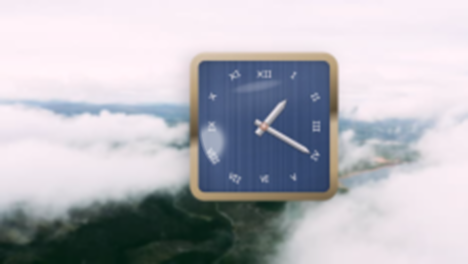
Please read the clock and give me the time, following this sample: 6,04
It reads 1,20
